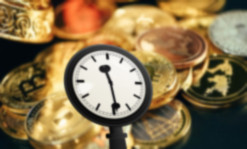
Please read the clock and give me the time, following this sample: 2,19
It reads 11,29
